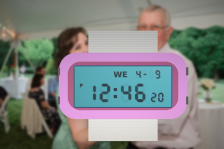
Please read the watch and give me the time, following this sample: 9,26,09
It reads 12,46,20
